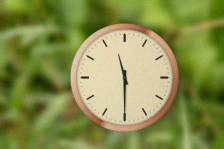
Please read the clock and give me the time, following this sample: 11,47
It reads 11,30
